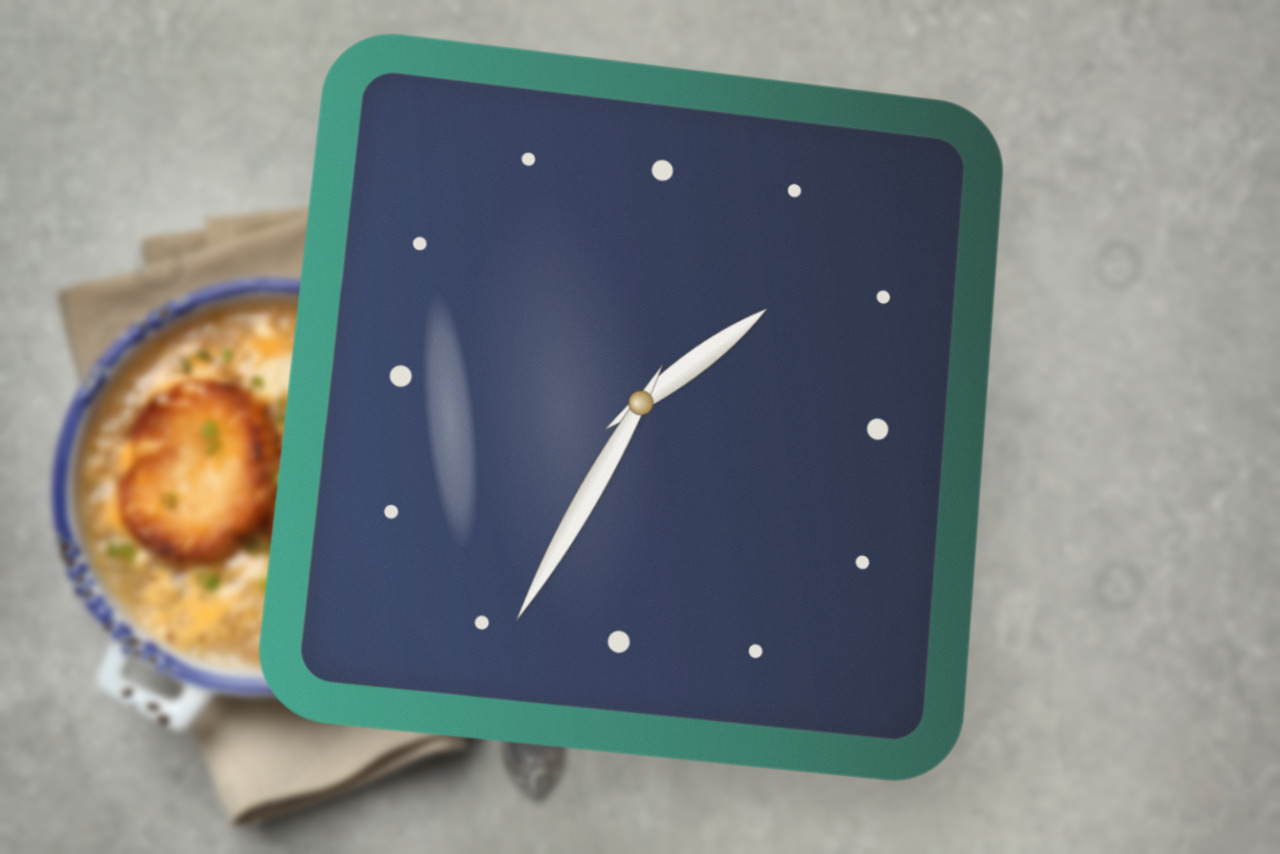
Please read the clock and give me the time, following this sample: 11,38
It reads 1,34
